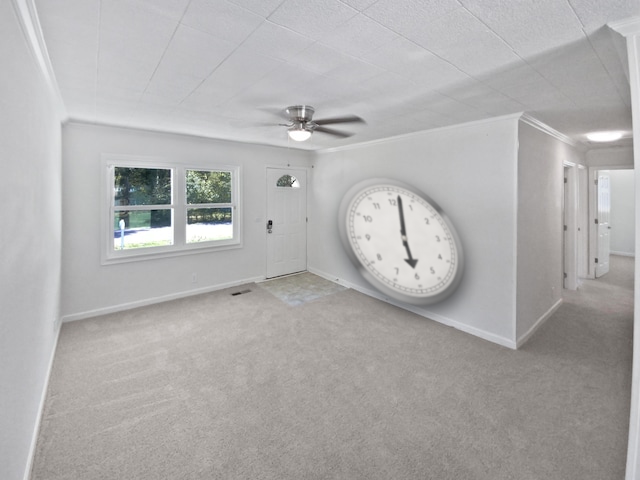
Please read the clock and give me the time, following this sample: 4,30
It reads 6,02
